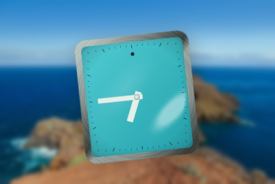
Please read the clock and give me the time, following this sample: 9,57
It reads 6,45
